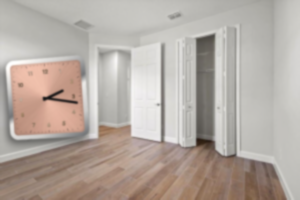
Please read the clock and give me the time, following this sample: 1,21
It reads 2,17
